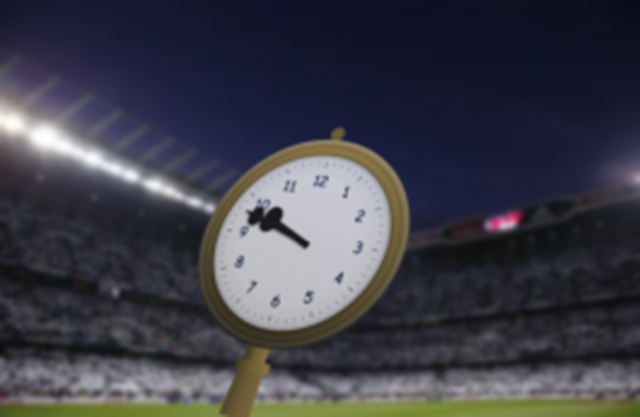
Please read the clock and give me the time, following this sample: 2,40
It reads 9,48
